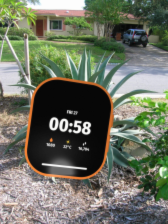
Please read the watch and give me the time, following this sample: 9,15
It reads 0,58
